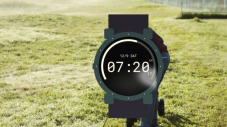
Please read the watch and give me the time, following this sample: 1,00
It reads 7,20
